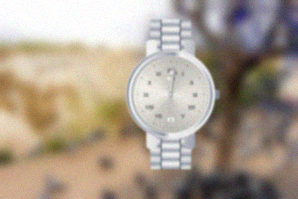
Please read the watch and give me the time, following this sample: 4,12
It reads 12,01
